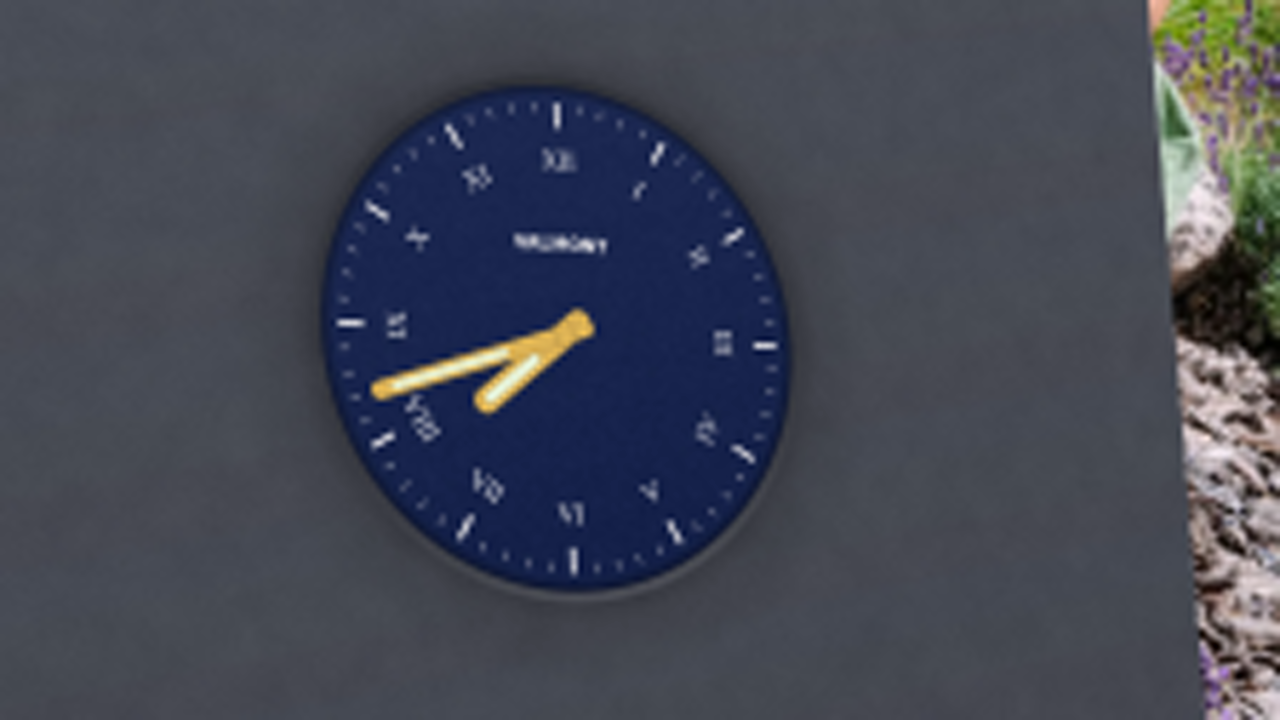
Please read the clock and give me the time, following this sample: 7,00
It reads 7,42
